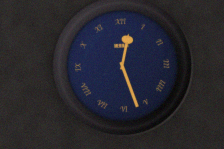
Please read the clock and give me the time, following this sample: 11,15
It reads 12,27
